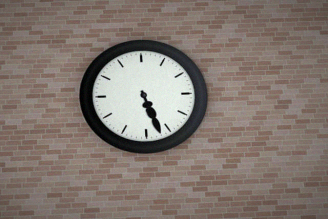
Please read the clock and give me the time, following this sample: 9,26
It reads 5,27
